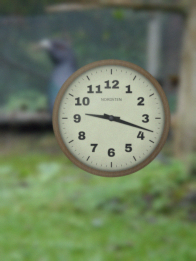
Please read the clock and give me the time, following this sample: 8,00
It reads 9,18
